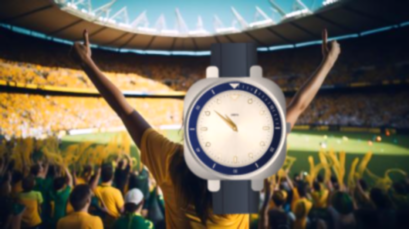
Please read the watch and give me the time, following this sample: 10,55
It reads 10,52
